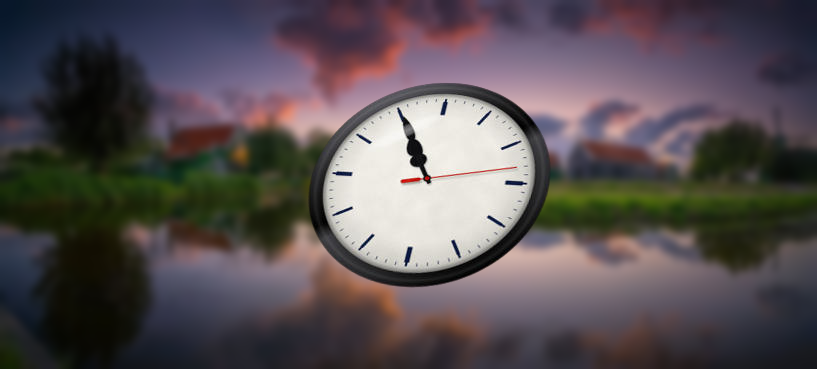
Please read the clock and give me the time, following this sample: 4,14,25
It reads 10,55,13
